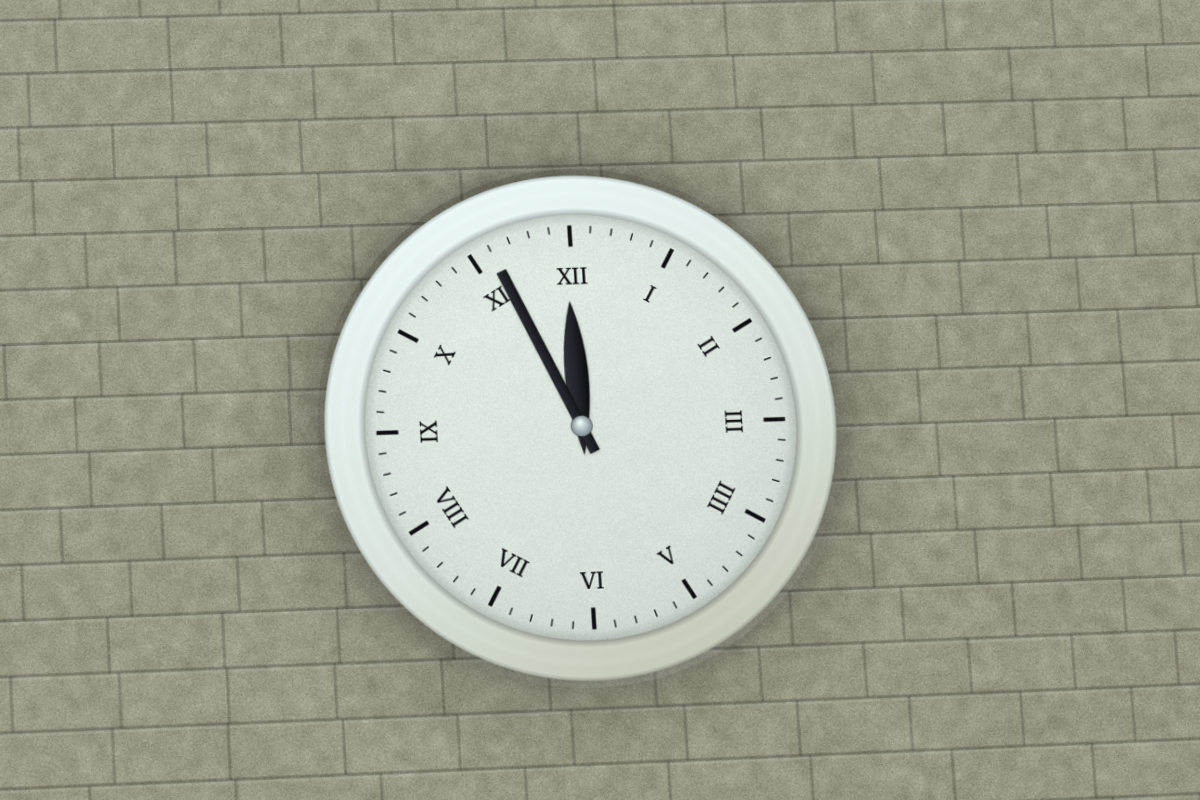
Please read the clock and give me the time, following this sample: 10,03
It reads 11,56
